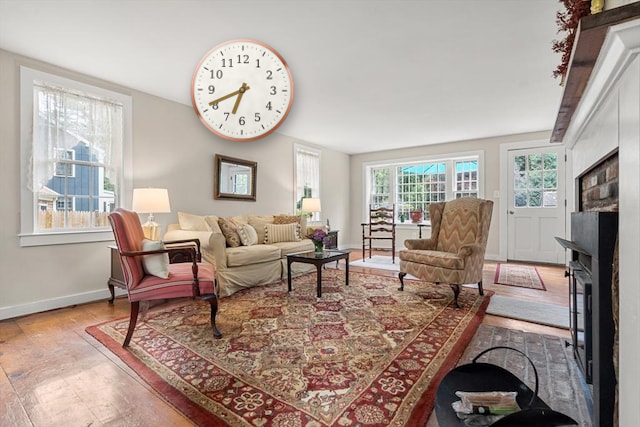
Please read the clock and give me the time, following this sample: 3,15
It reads 6,41
